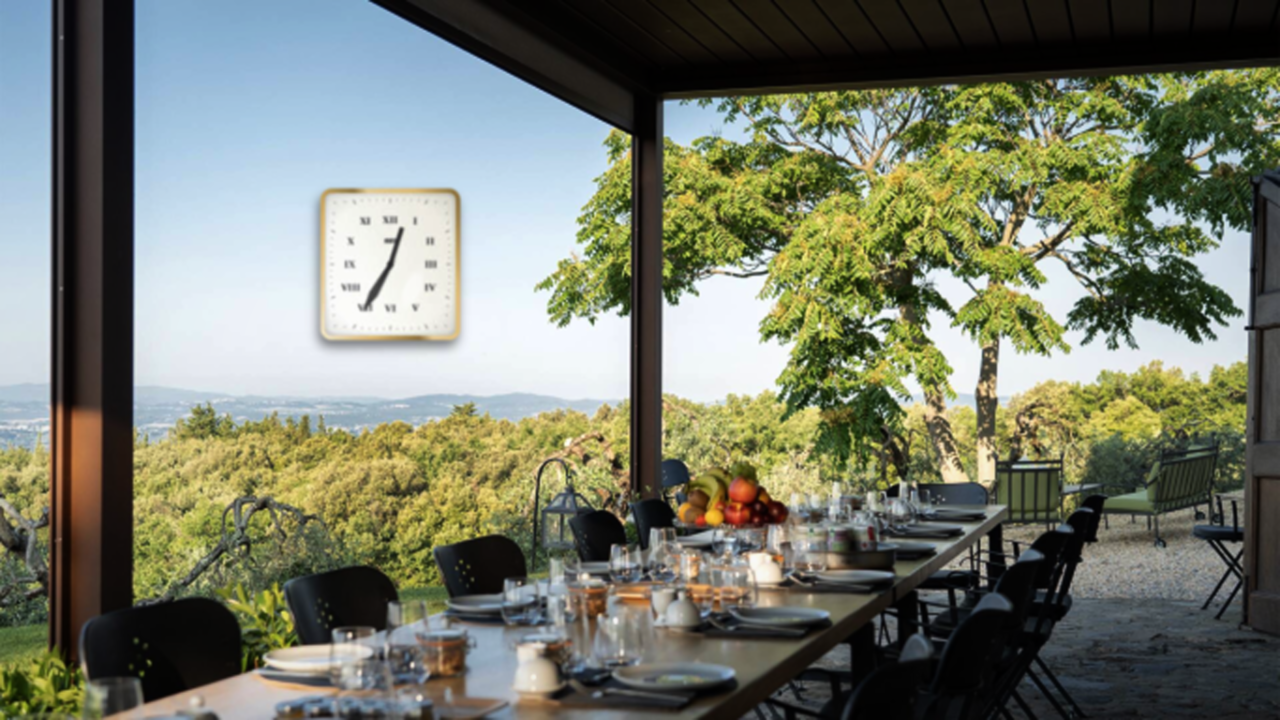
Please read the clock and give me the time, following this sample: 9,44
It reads 12,35
